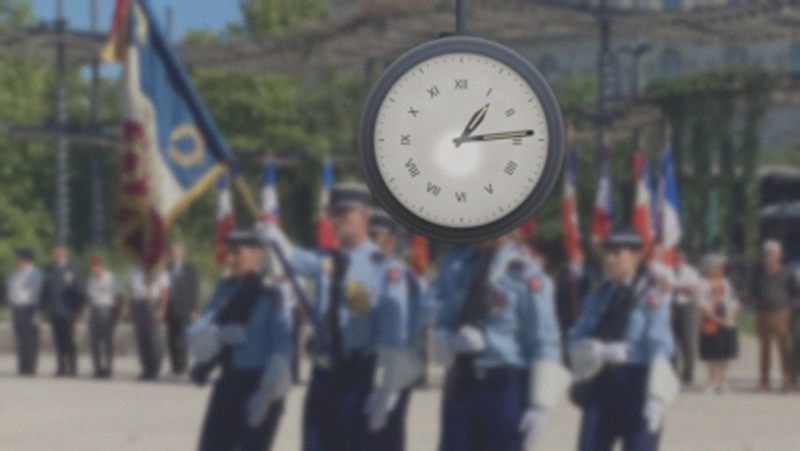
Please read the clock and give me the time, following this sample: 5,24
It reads 1,14
